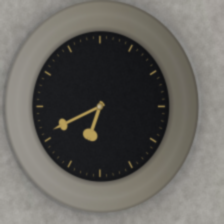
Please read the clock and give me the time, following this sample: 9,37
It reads 6,41
